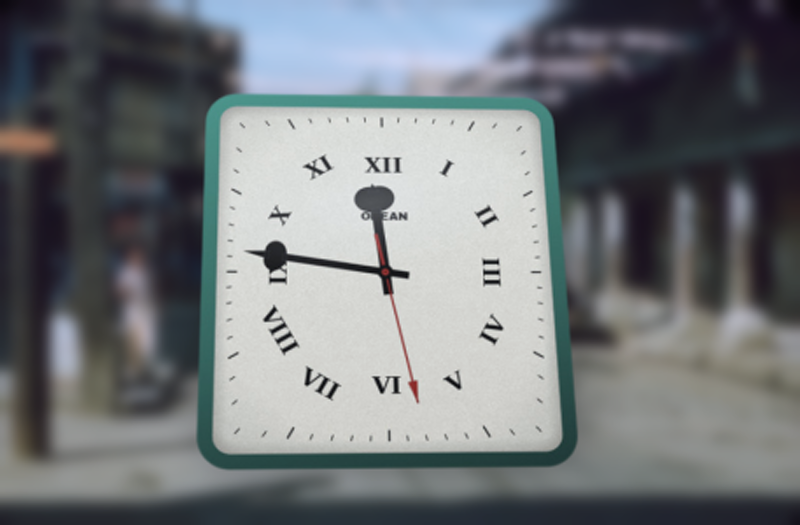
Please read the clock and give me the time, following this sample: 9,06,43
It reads 11,46,28
